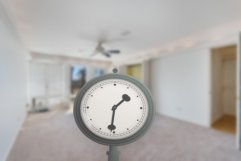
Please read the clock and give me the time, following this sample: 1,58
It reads 1,31
